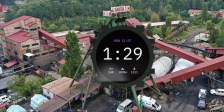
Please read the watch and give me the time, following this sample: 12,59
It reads 1,29
